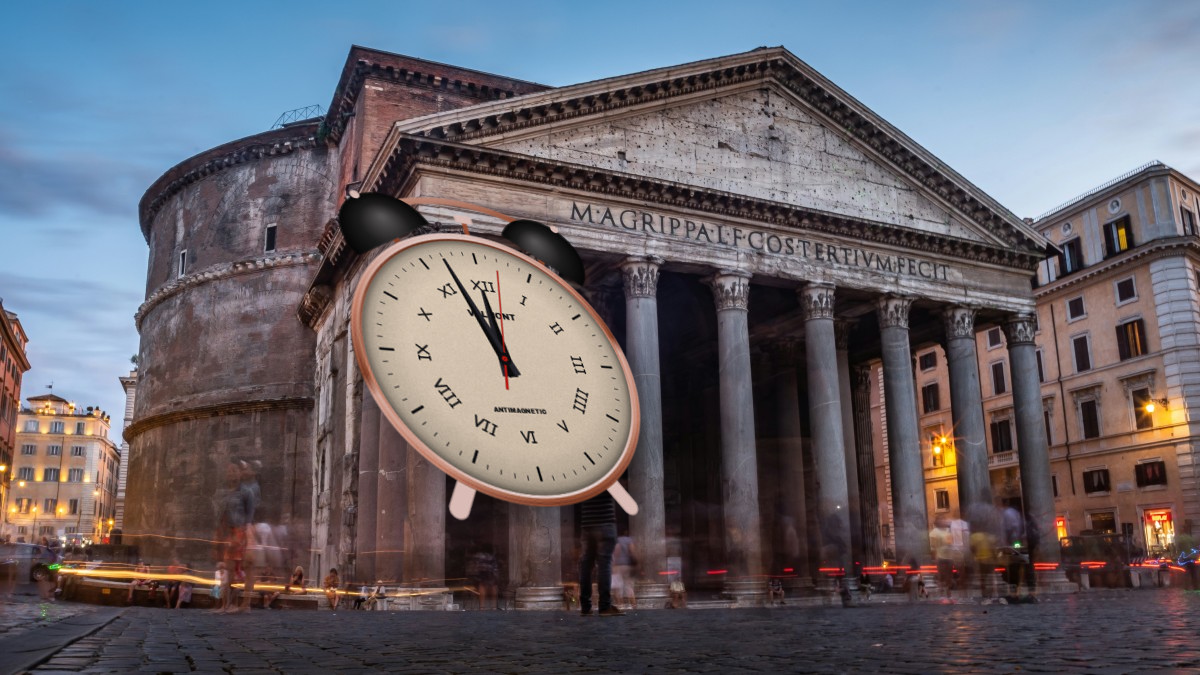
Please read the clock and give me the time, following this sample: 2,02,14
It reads 11,57,02
